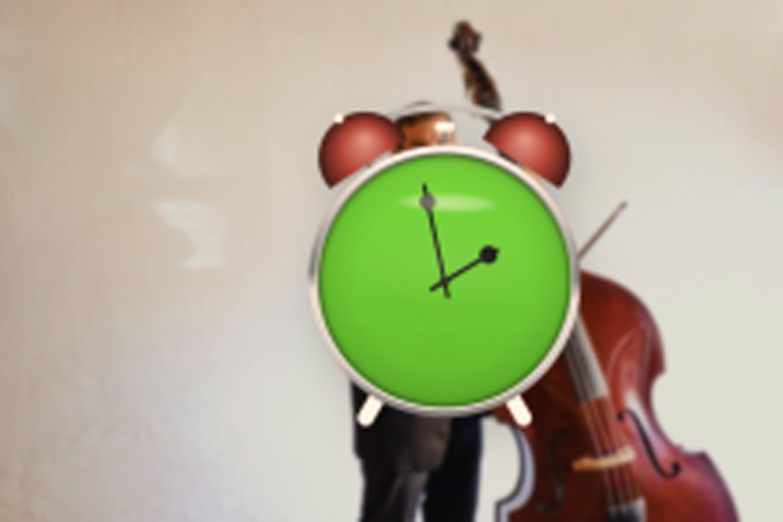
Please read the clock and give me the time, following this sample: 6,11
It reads 1,58
